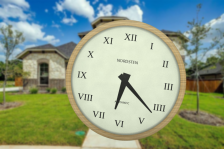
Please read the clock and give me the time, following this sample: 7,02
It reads 6,22
